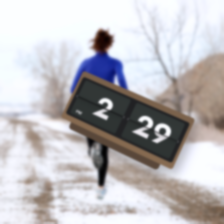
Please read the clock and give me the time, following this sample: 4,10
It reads 2,29
